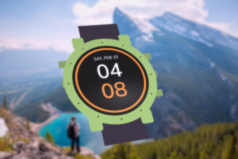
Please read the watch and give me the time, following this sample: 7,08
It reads 4,08
